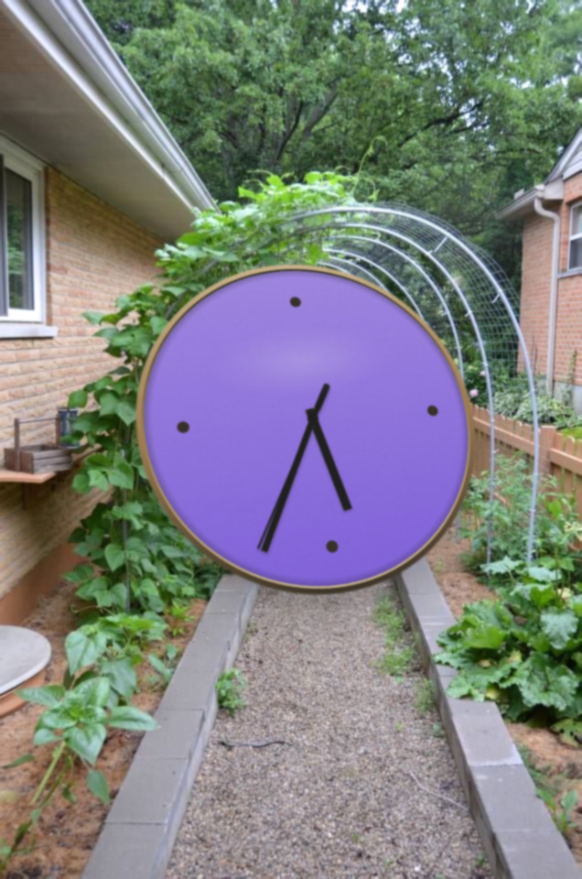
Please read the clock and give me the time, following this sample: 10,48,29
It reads 5,34,35
